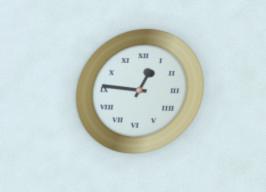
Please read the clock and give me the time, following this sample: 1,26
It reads 12,46
